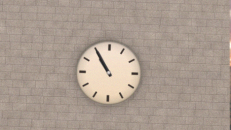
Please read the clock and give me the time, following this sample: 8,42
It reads 10,55
